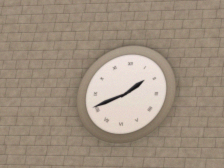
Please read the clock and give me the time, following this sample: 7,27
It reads 1,41
